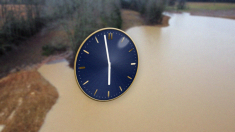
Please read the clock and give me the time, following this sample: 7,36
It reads 5,58
